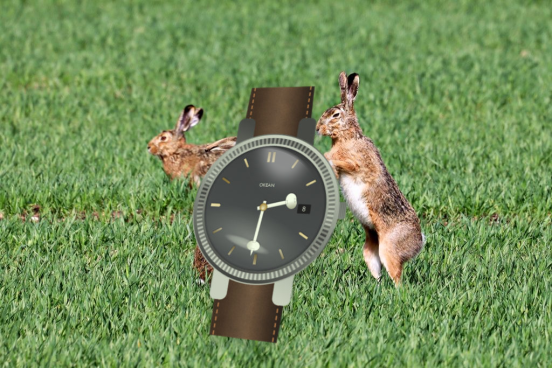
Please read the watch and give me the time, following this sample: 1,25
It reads 2,31
